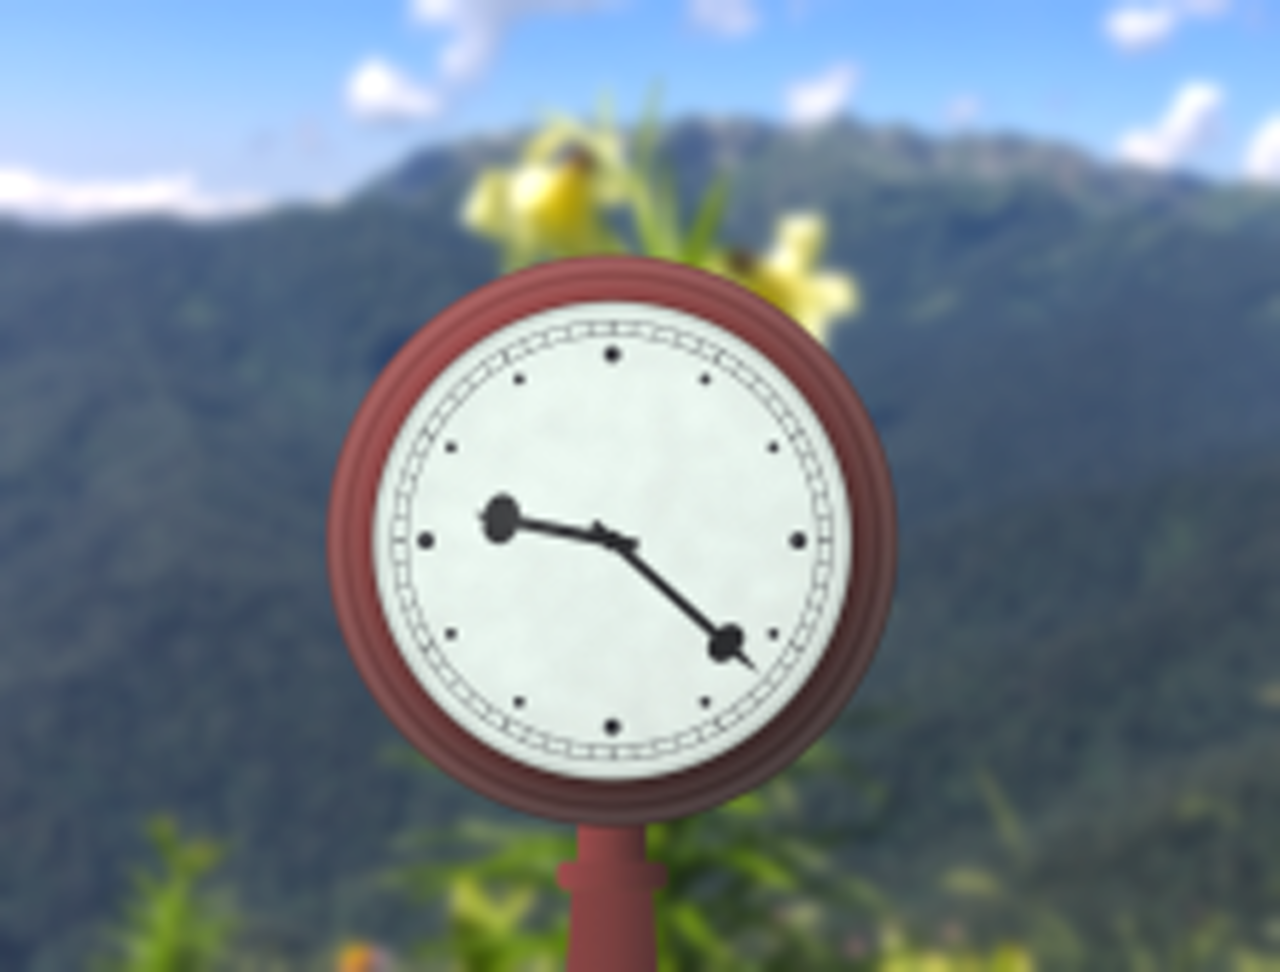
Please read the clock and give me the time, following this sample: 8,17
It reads 9,22
